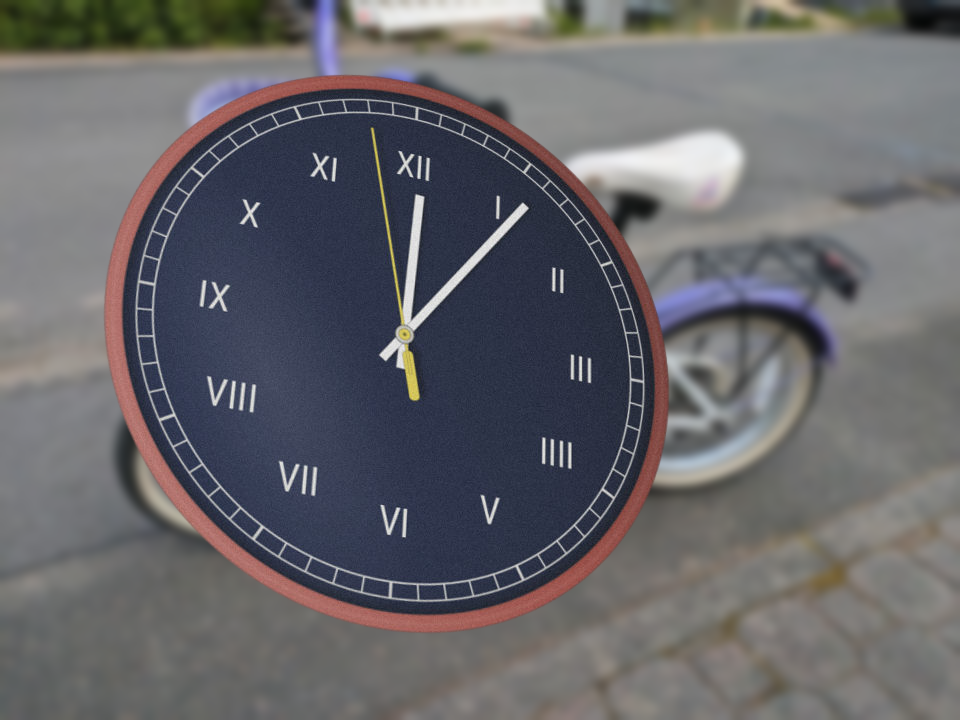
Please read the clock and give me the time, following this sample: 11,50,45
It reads 12,05,58
